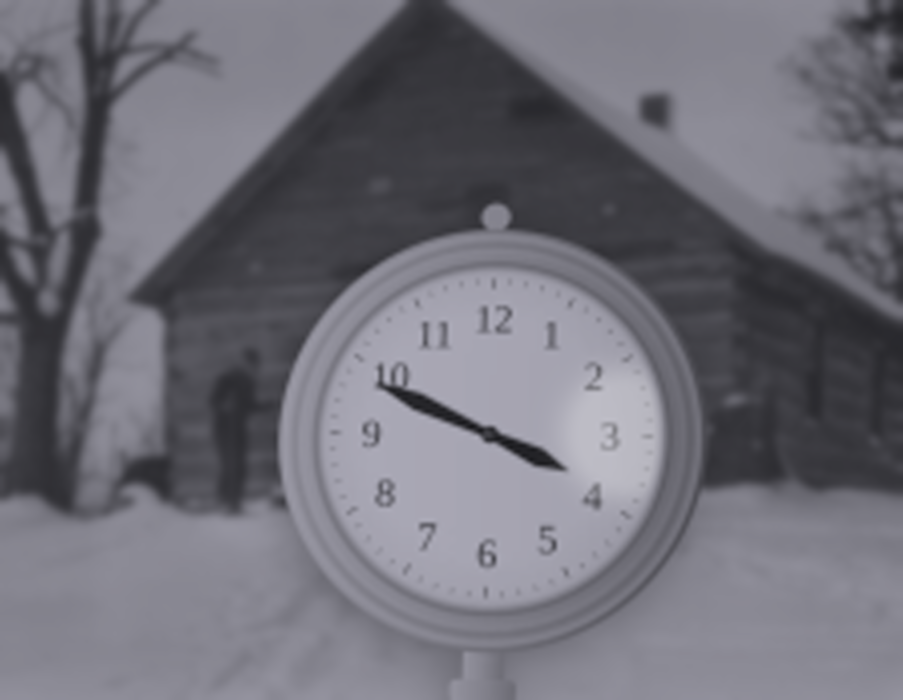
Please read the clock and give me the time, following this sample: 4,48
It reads 3,49
